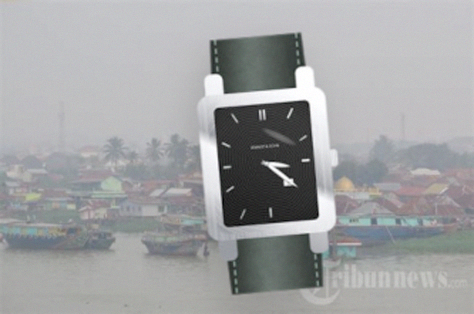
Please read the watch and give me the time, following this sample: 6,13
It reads 3,22
